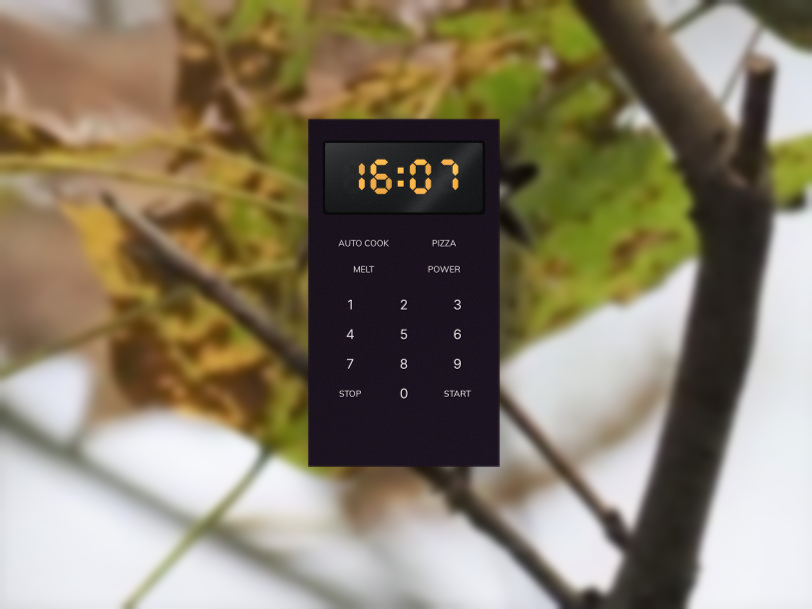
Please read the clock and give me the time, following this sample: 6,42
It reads 16,07
